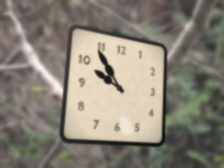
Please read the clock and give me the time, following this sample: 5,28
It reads 9,54
